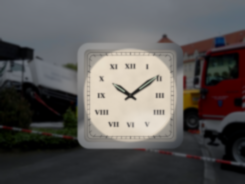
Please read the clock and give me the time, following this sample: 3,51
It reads 10,09
